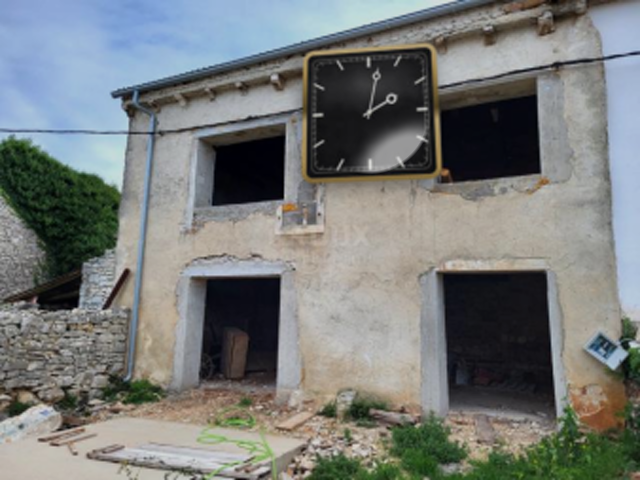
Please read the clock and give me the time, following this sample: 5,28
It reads 2,02
